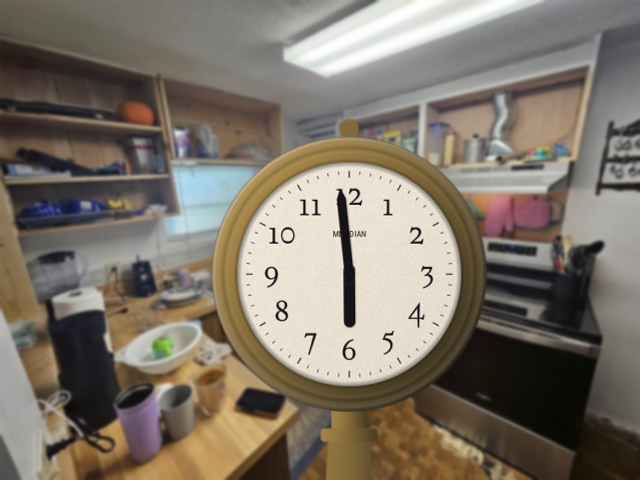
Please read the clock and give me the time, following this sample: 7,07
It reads 5,59
